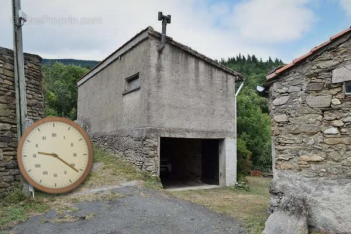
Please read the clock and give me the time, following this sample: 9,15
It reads 9,21
